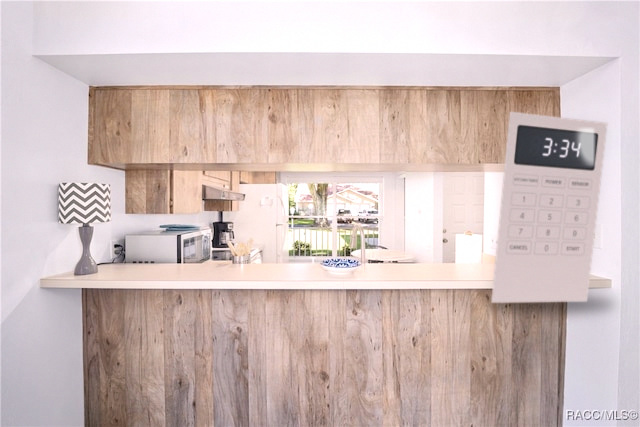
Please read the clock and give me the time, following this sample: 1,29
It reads 3,34
